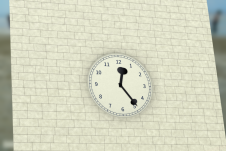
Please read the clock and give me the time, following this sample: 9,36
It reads 12,24
